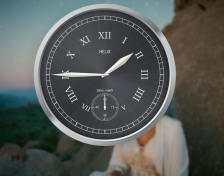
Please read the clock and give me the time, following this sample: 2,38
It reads 1,45
